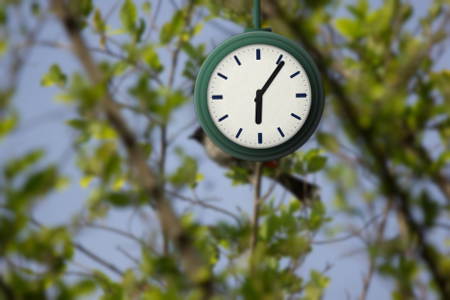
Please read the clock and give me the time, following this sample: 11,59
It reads 6,06
